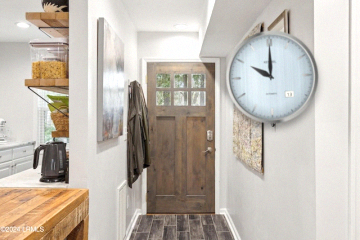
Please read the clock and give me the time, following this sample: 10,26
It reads 10,00
